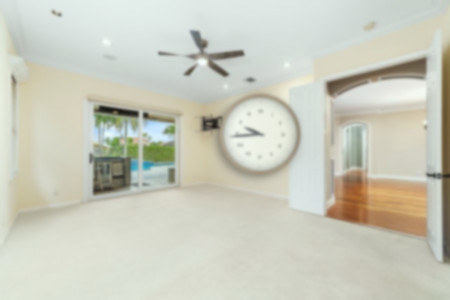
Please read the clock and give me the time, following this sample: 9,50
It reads 9,44
